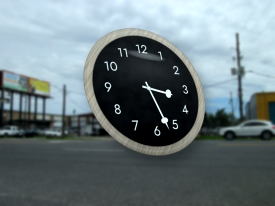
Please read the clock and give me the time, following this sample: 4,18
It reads 3,27
